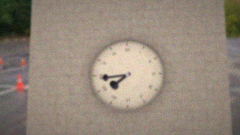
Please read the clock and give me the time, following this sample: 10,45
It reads 7,44
